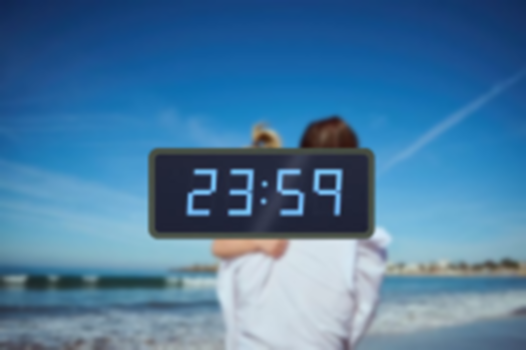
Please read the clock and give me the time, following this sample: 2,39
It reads 23,59
